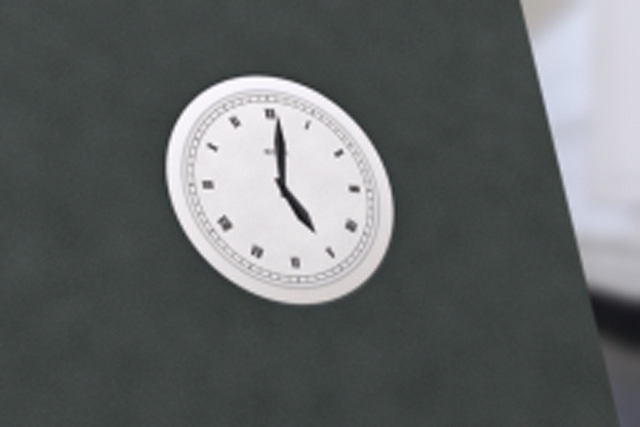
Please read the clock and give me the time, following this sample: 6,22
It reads 5,01
